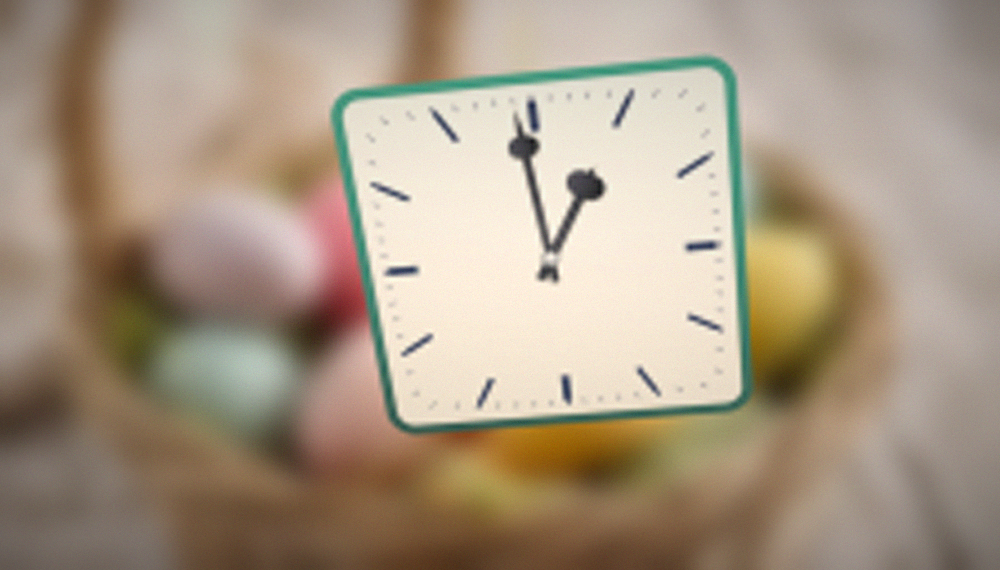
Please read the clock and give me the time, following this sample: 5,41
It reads 12,59
